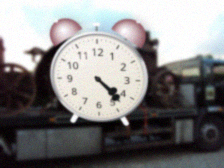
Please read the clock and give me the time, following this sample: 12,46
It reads 4,23
